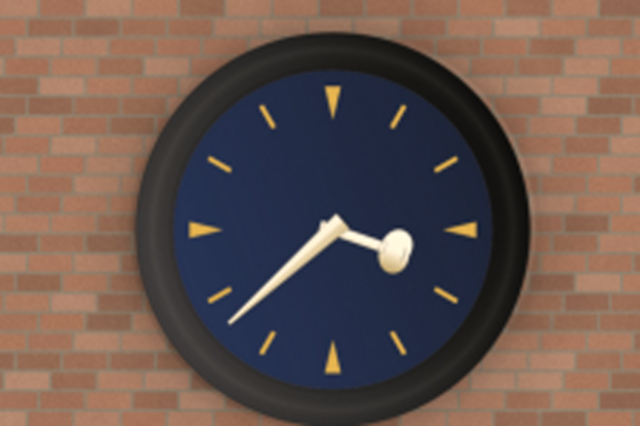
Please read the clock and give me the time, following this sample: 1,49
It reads 3,38
